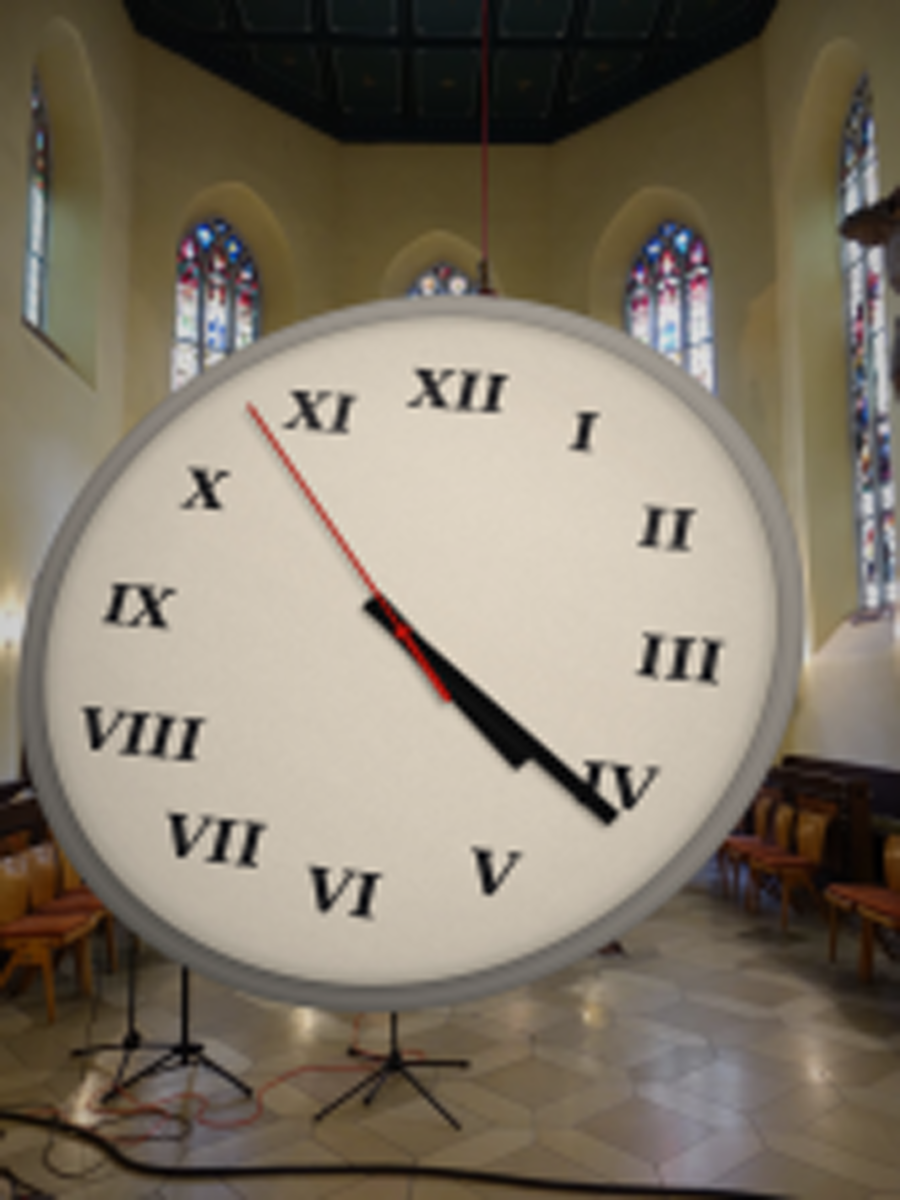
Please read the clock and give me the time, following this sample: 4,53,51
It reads 4,20,53
